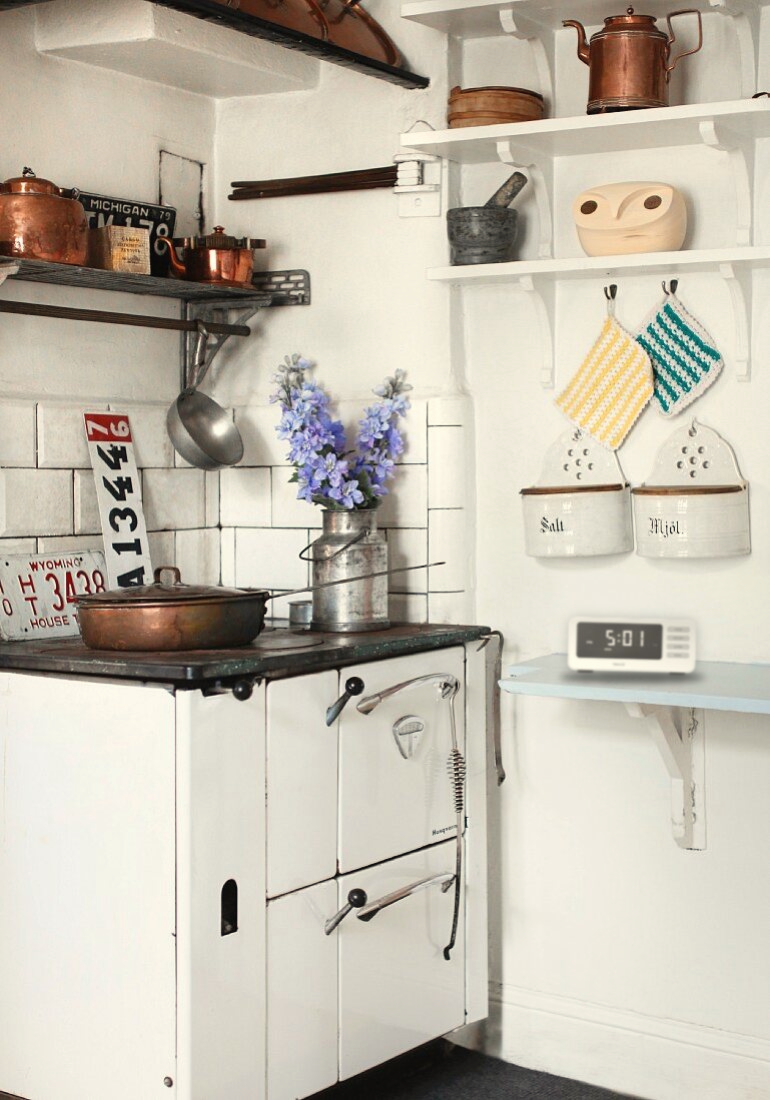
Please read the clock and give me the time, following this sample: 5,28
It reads 5,01
